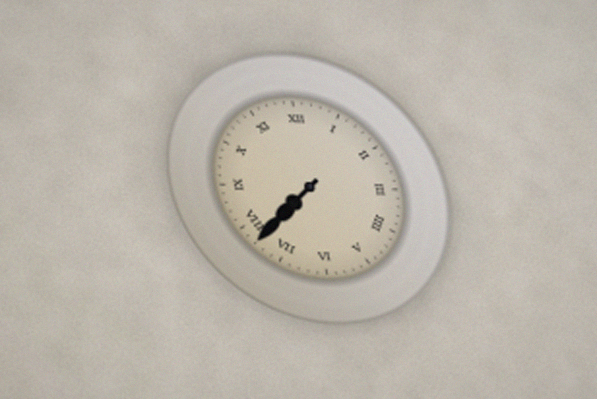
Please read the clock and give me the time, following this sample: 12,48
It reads 7,38
